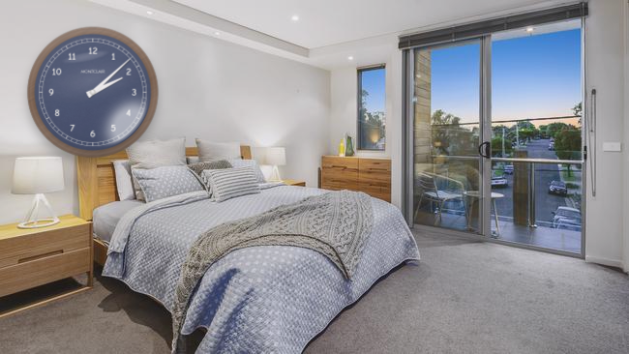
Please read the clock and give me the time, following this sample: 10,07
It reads 2,08
